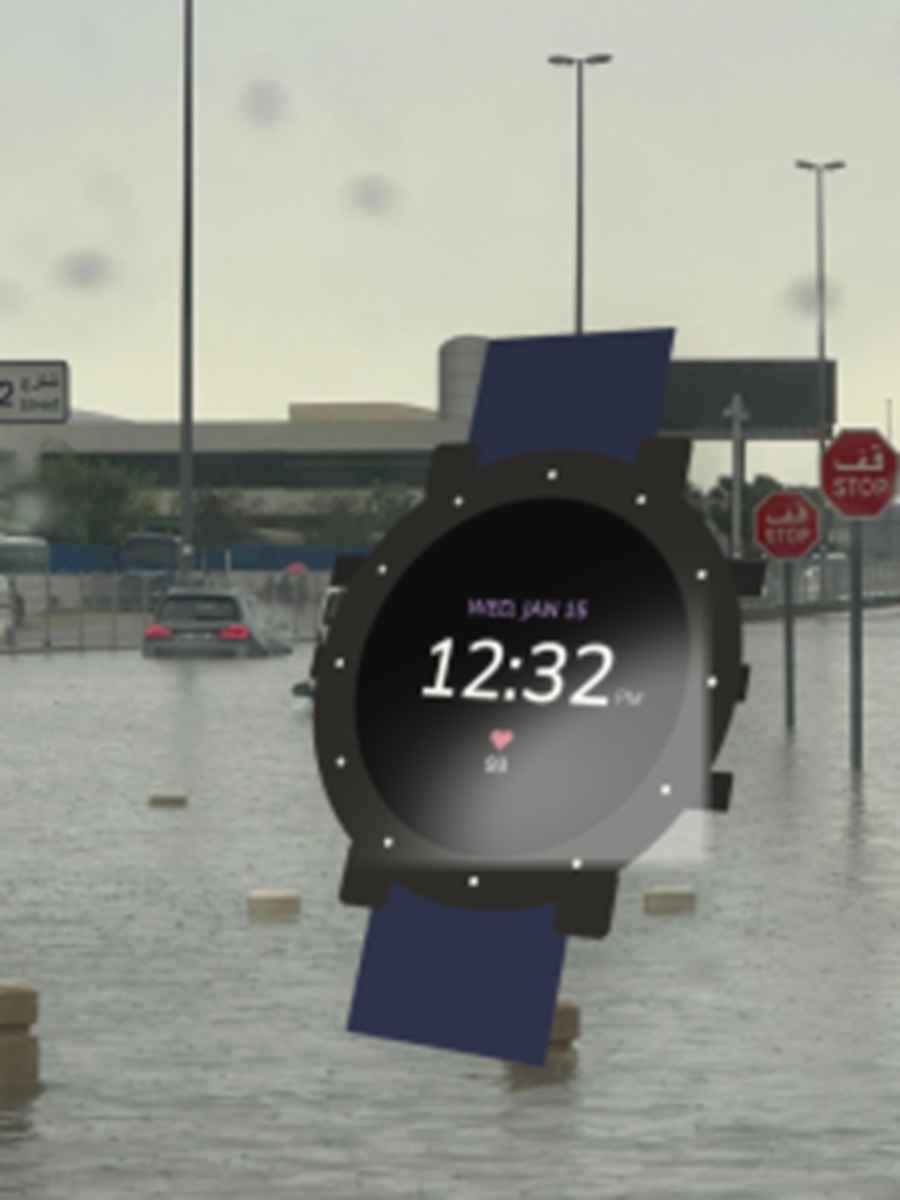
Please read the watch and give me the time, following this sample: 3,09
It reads 12,32
